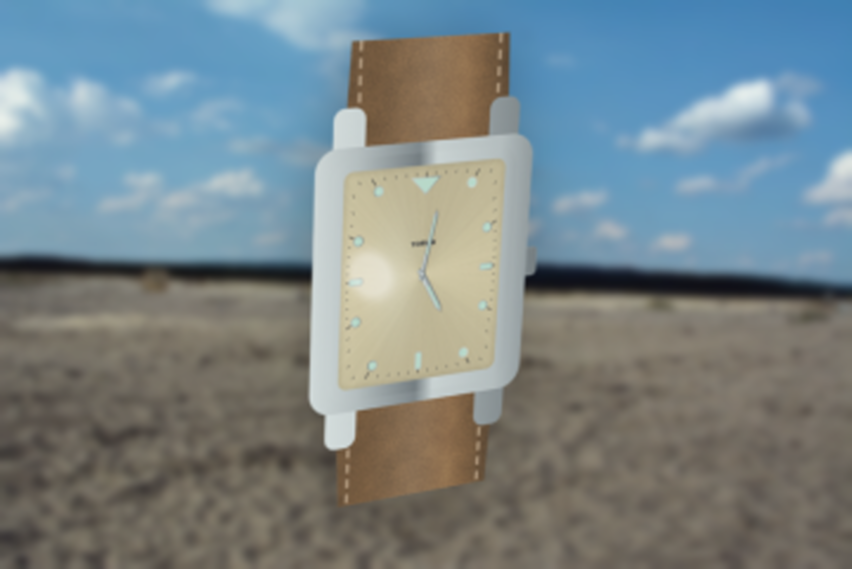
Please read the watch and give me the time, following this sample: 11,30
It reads 5,02
